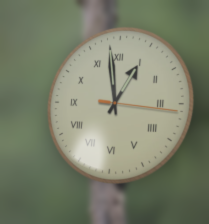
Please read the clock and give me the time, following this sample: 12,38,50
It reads 12,58,16
